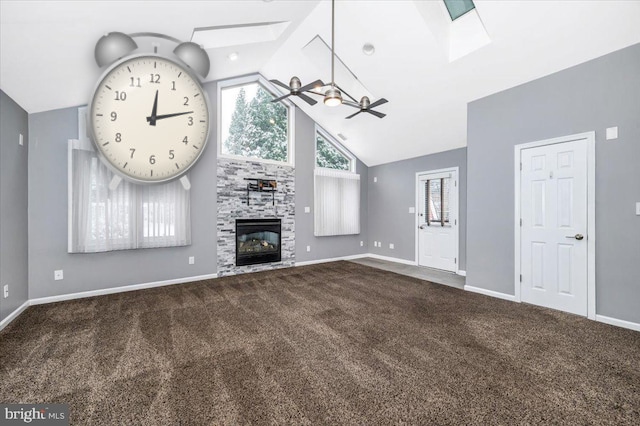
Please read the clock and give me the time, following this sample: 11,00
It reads 12,13
